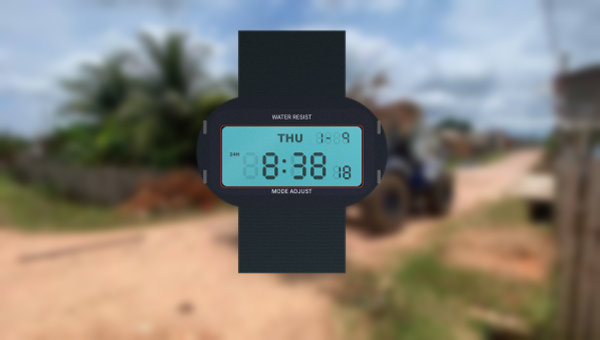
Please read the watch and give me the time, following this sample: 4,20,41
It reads 8,38,18
